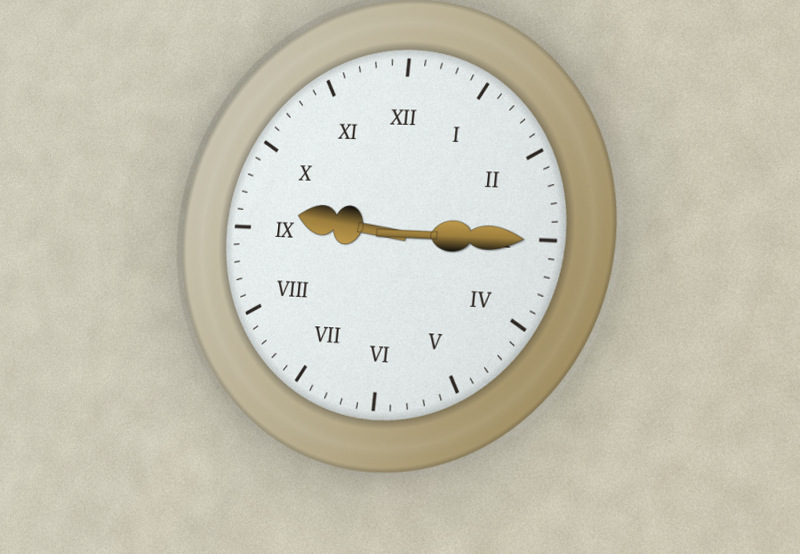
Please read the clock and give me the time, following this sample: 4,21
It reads 9,15
